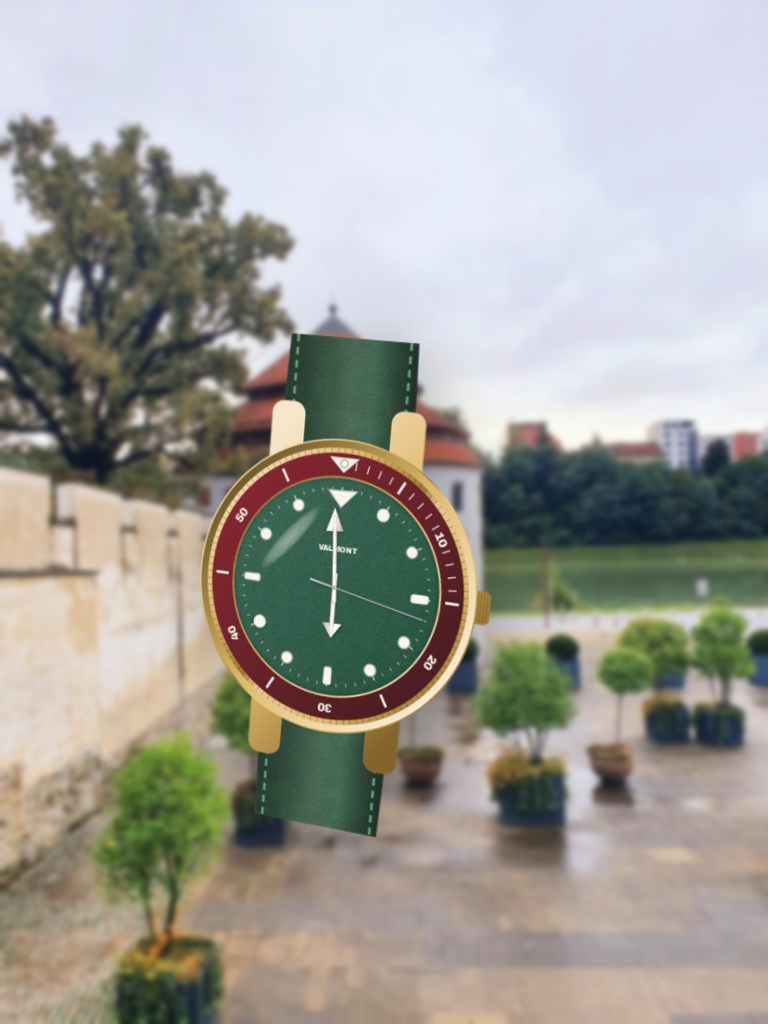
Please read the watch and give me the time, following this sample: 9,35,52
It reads 5,59,17
